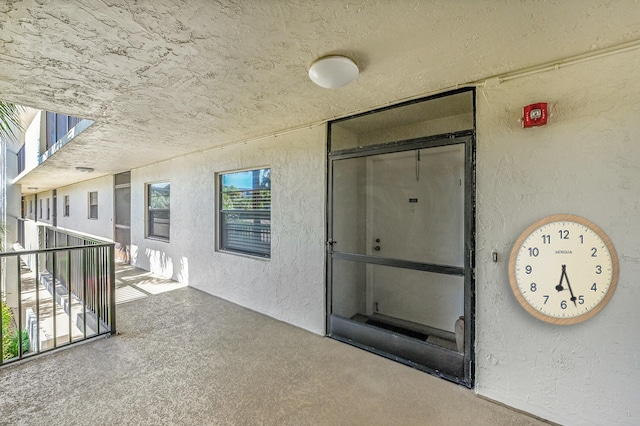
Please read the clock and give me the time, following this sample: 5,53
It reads 6,27
